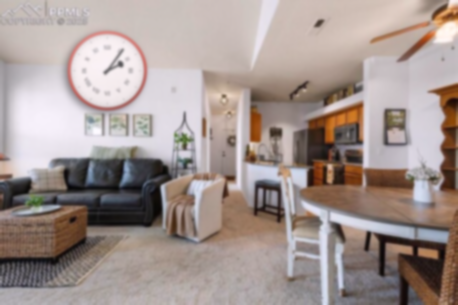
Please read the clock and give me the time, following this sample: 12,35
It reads 2,06
